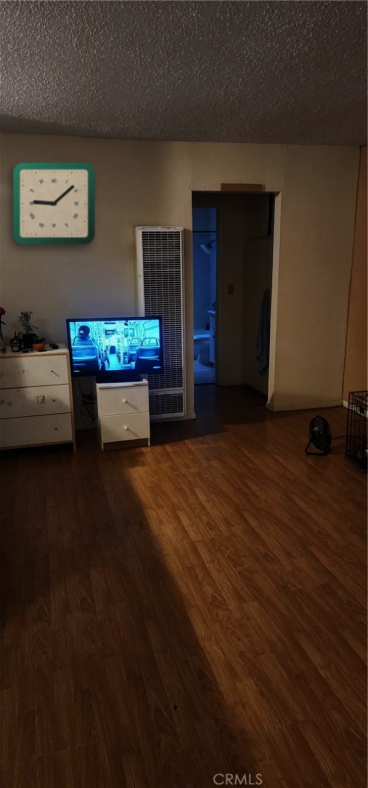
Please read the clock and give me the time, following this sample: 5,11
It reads 9,08
